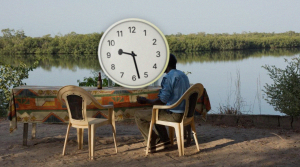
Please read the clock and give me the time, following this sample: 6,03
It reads 9,28
